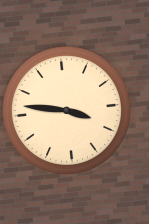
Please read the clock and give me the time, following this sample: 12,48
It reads 3,47
